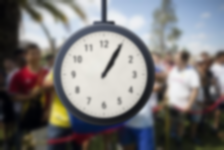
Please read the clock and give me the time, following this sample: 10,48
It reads 1,05
